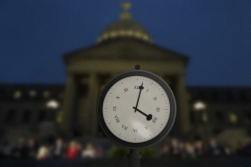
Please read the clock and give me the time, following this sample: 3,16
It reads 4,02
